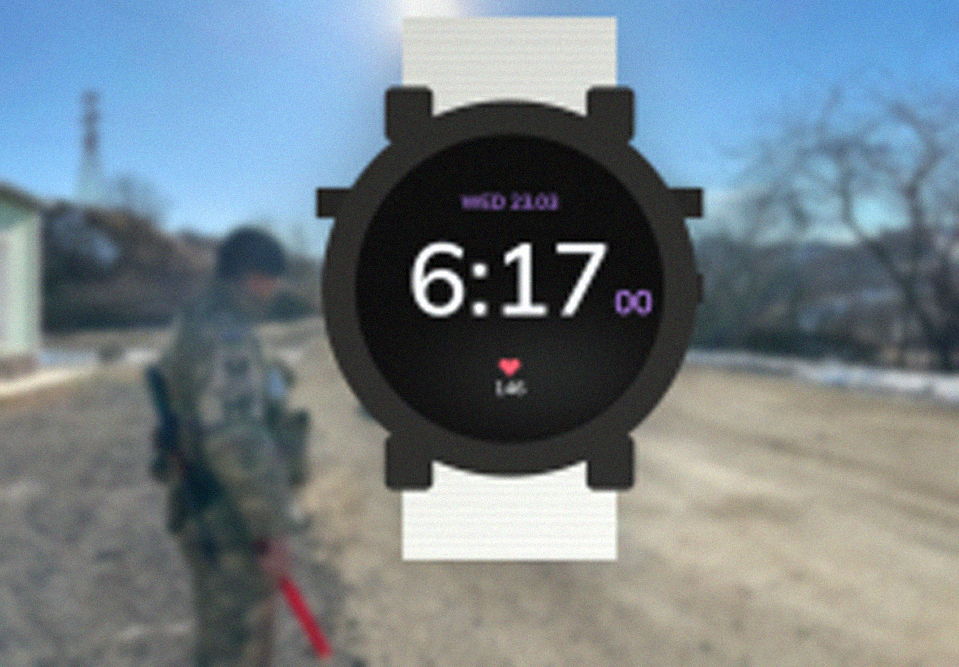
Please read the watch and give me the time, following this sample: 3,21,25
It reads 6,17,00
